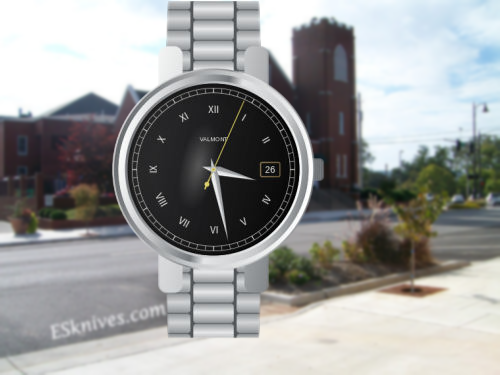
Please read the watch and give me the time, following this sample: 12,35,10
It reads 3,28,04
